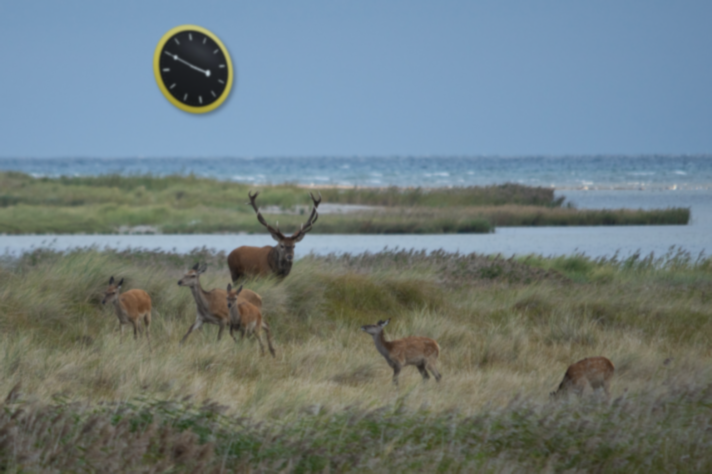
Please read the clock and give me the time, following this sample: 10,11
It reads 3,50
